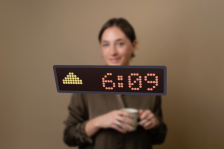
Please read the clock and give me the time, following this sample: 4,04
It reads 6,09
